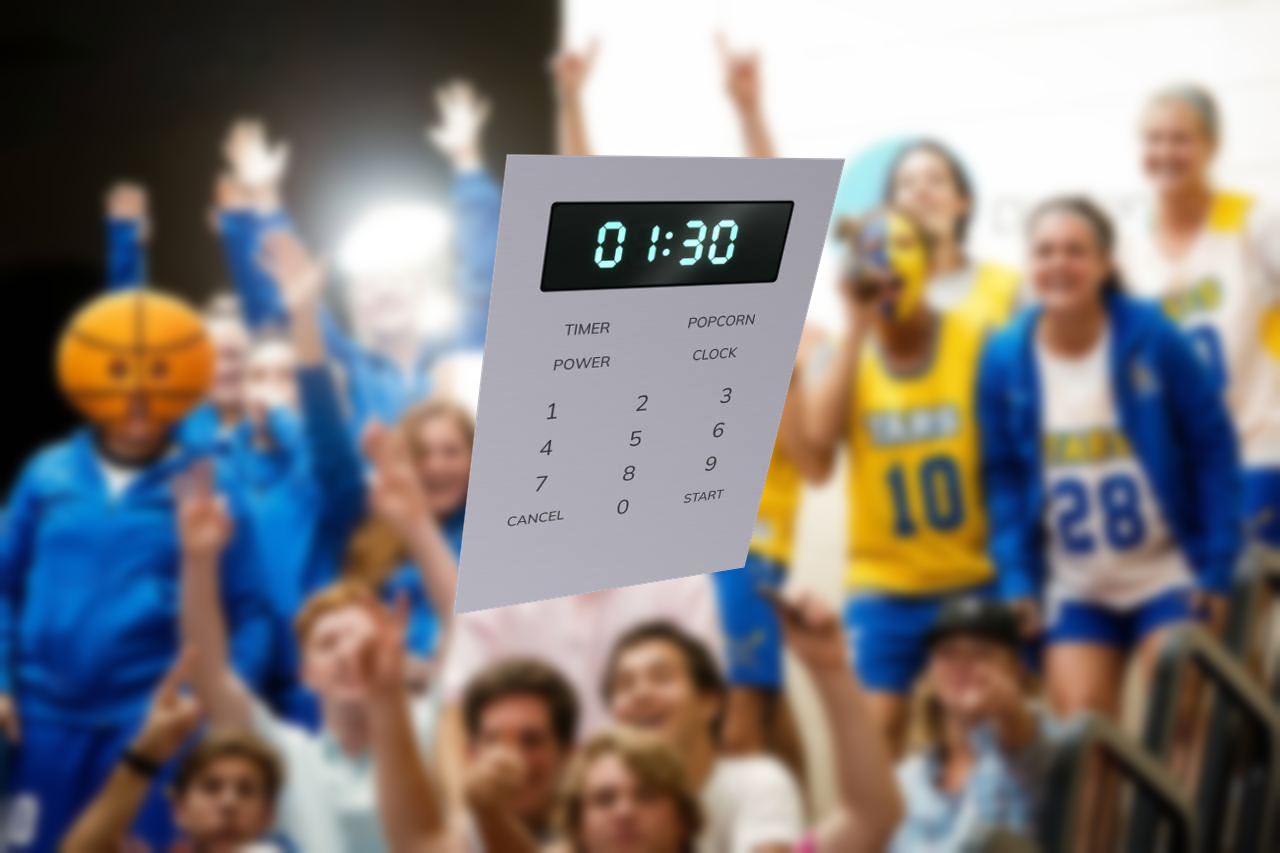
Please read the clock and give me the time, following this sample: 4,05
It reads 1,30
